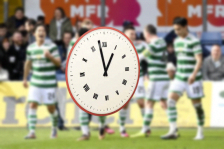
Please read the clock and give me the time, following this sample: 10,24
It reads 12,58
